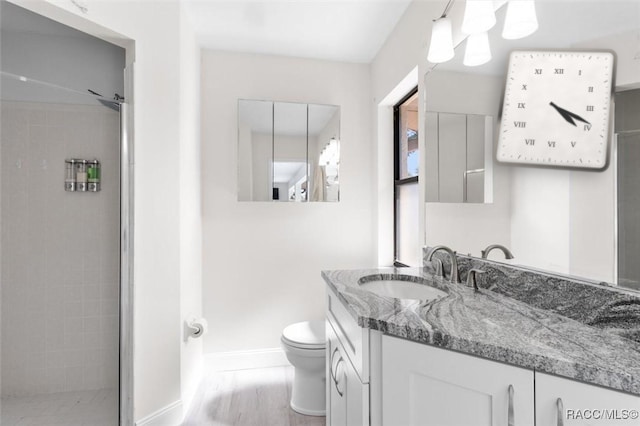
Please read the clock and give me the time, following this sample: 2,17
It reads 4,19
